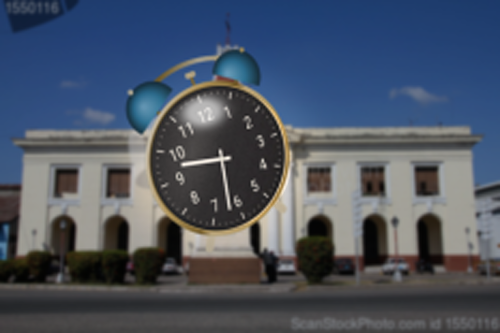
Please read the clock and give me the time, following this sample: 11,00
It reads 9,32
